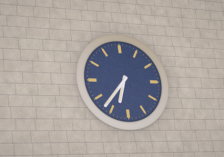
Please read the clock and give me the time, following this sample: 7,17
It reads 6,37
